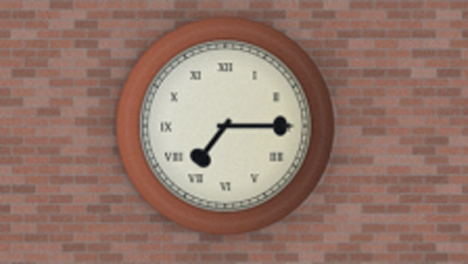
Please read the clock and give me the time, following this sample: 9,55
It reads 7,15
